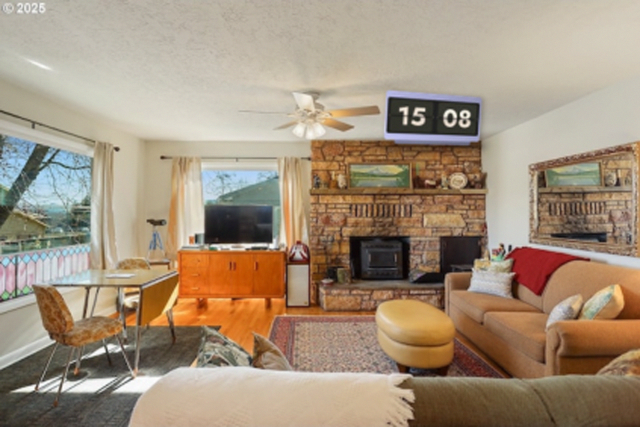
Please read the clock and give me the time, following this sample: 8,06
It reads 15,08
